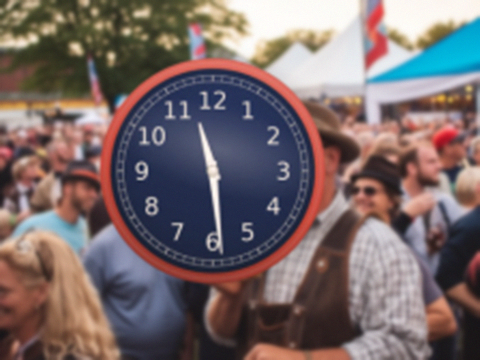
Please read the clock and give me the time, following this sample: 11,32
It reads 11,29
